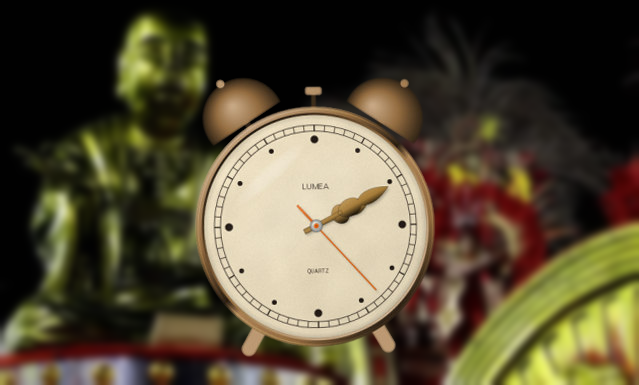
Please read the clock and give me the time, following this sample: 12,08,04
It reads 2,10,23
